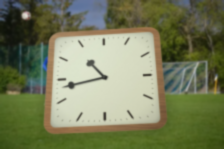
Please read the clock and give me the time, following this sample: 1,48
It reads 10,43
